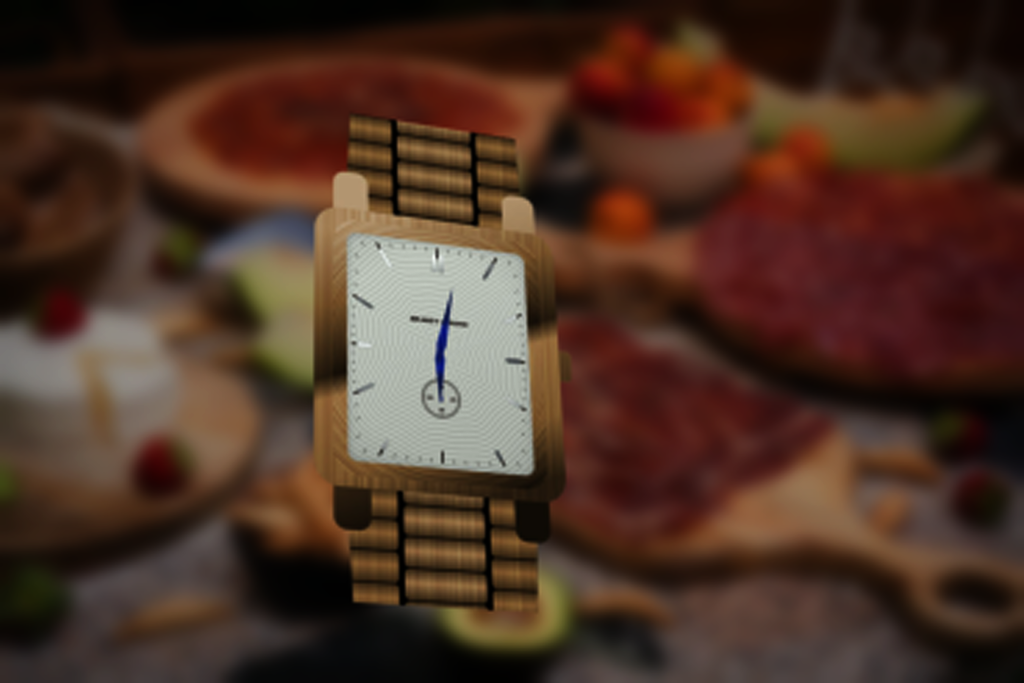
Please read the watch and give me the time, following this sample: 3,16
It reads 6,02
